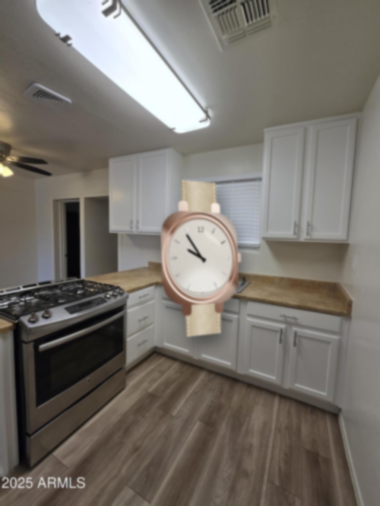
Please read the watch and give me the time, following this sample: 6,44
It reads 9,54
